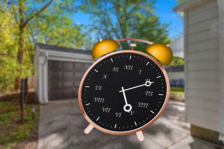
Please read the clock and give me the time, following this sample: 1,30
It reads 5,11
